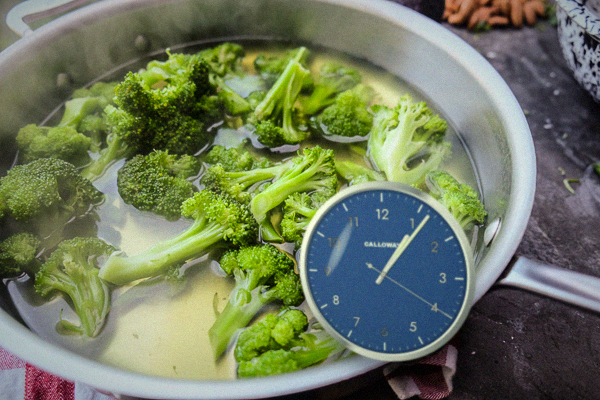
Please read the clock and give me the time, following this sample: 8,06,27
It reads 1,06,20
